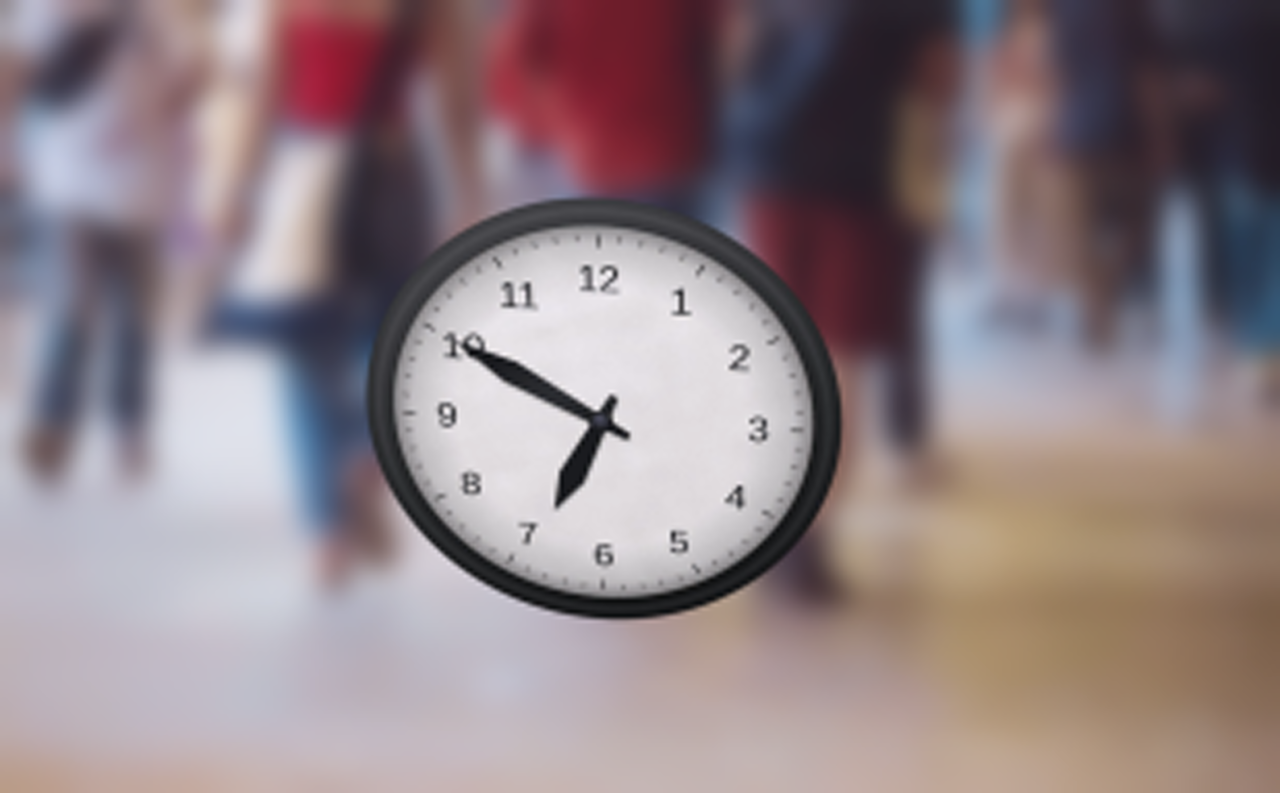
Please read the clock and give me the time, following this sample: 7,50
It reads 6,50
